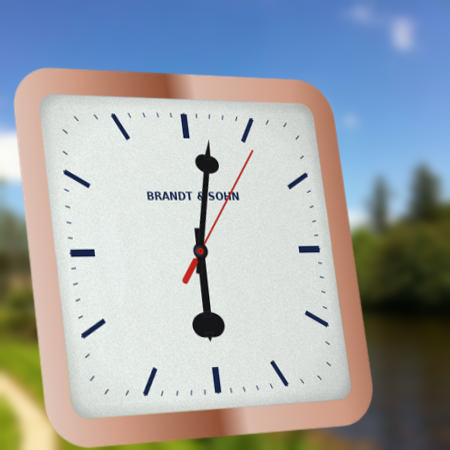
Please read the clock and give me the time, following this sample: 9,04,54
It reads 6,02,06
